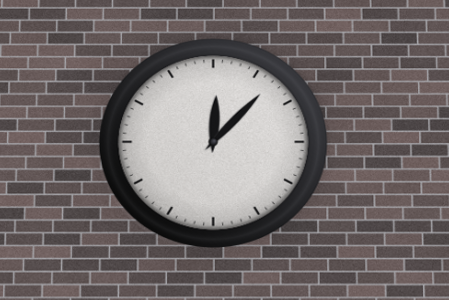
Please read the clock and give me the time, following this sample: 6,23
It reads 12,07
